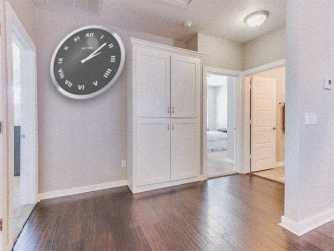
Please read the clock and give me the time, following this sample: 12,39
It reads 2,08
